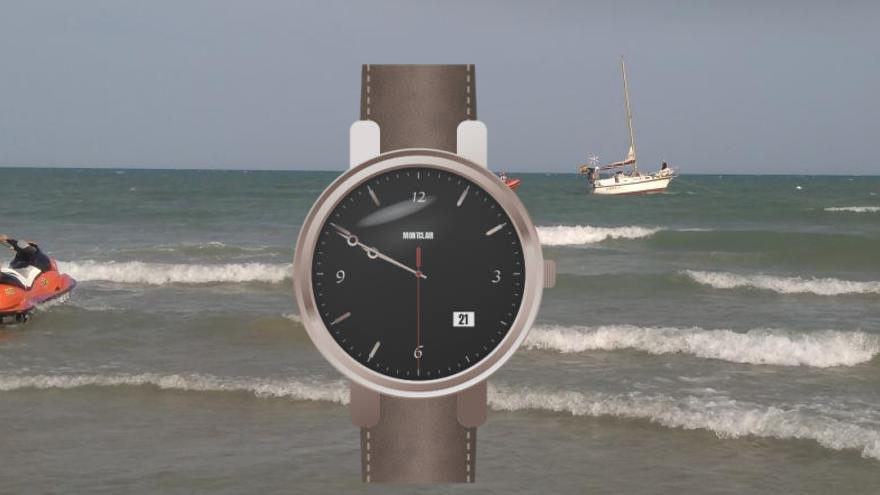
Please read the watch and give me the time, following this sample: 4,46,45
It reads 9,49,30
